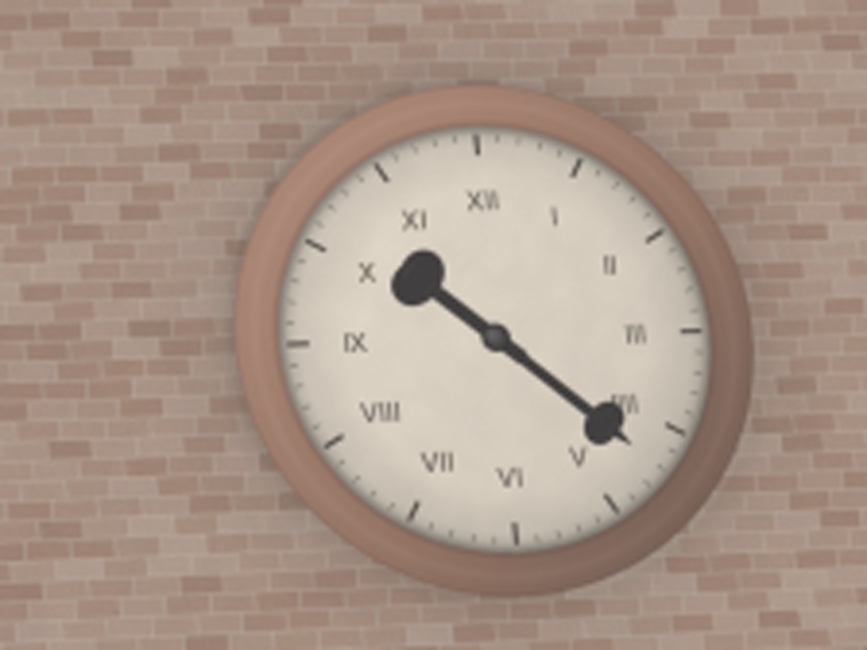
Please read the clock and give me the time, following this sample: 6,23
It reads 10,22
